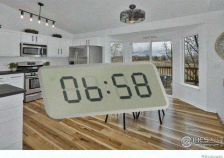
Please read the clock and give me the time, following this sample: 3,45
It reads 6,58
